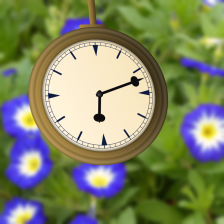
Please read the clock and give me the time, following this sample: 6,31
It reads 6,12
